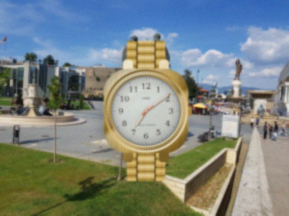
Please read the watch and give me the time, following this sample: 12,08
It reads 7,09
